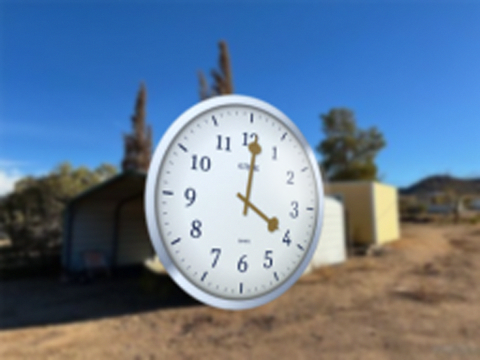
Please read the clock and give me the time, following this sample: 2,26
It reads 4,01
